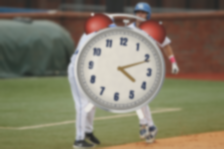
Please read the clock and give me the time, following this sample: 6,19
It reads 4,11
